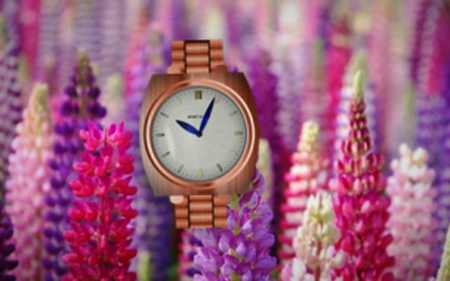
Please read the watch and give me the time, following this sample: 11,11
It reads 10,04
